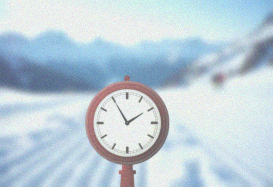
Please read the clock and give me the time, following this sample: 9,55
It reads 1,55
